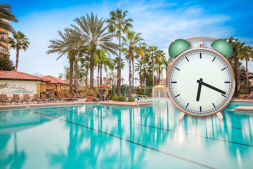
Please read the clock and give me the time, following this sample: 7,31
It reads 6,19
